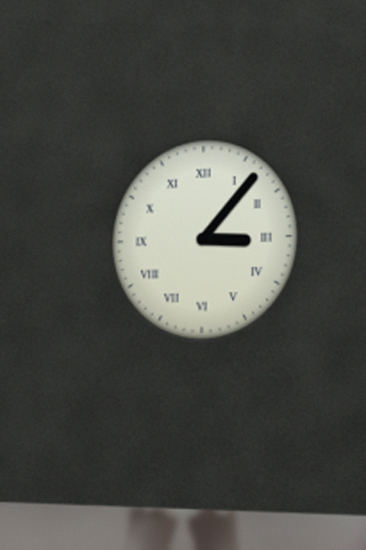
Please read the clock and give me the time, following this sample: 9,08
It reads 3,07
